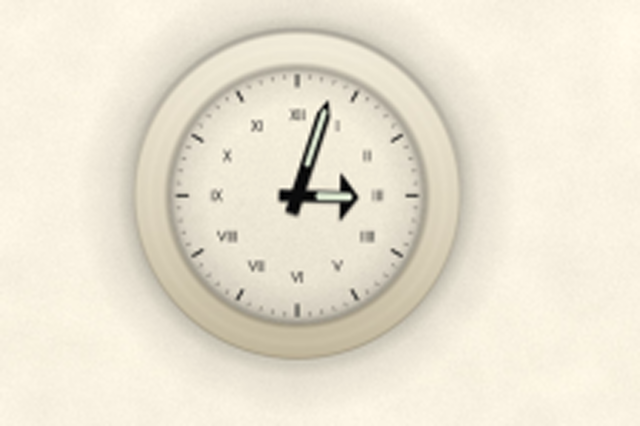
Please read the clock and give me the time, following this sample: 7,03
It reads 3,03
